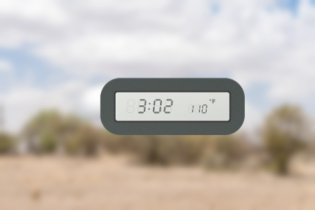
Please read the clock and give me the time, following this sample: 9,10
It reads 3,02
